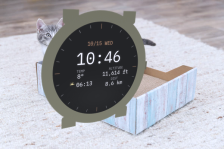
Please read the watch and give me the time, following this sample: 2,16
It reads 10,46
